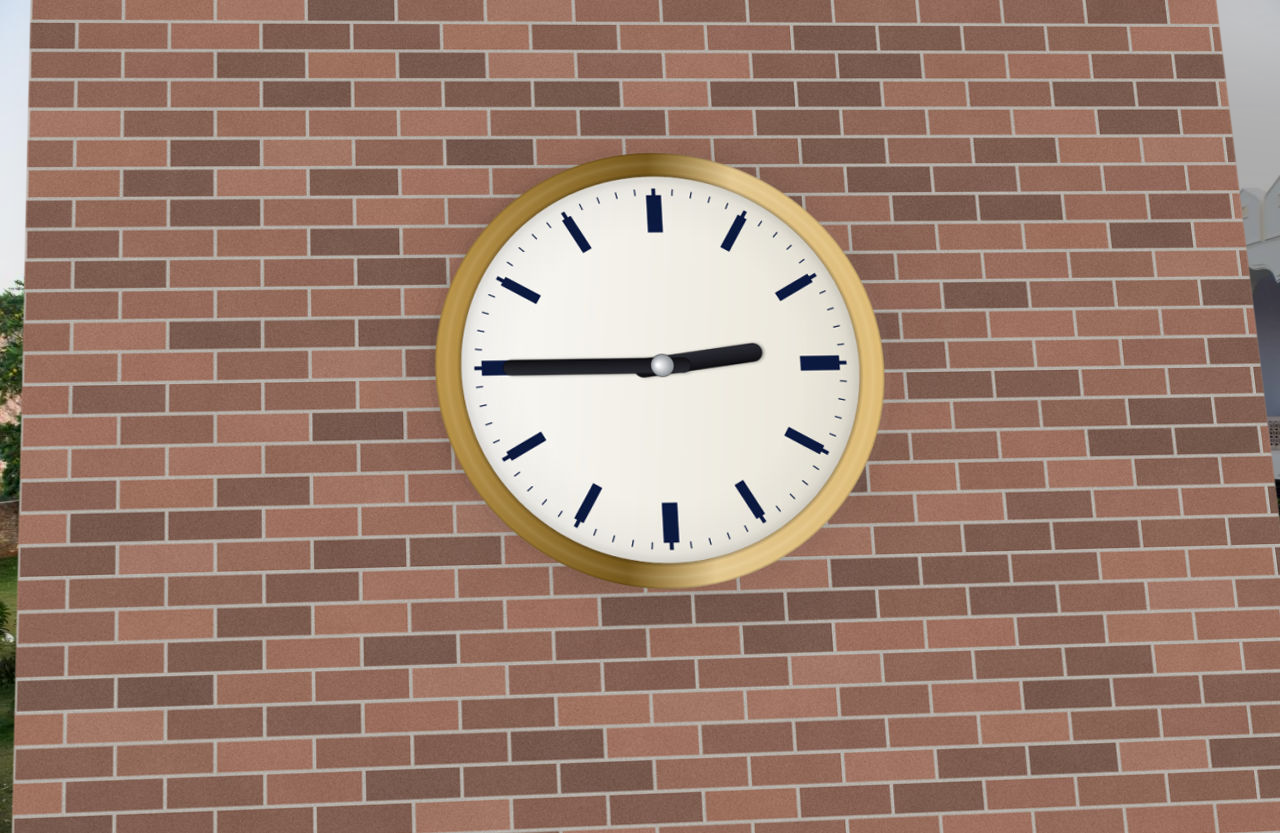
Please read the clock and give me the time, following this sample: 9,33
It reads 2,45
